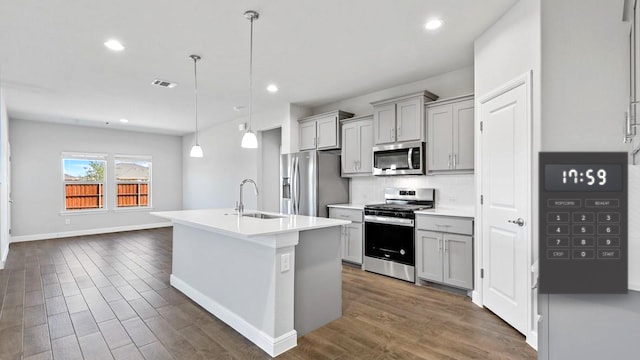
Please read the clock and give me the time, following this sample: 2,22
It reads 17,59
